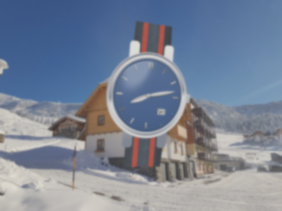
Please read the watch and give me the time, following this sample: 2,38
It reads 8,13
